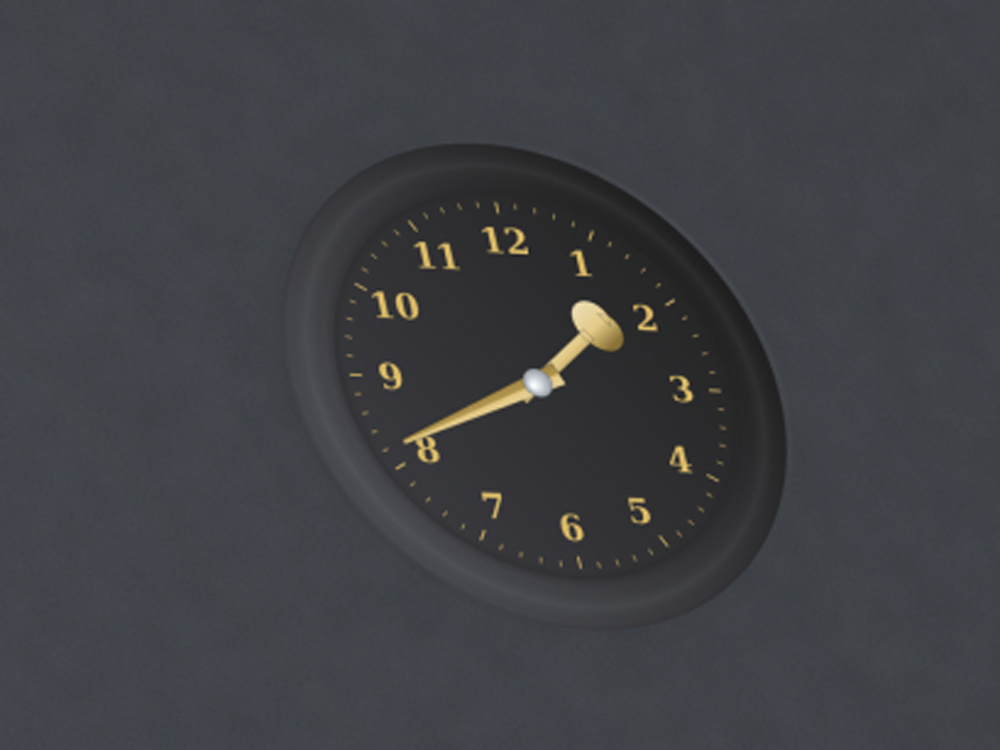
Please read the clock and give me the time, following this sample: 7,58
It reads 1,41
